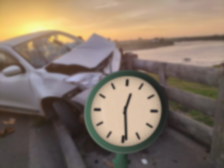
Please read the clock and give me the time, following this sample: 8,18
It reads 12,29
